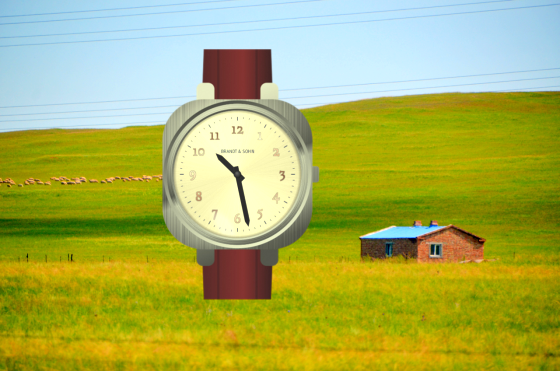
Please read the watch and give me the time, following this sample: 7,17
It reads 10,28
